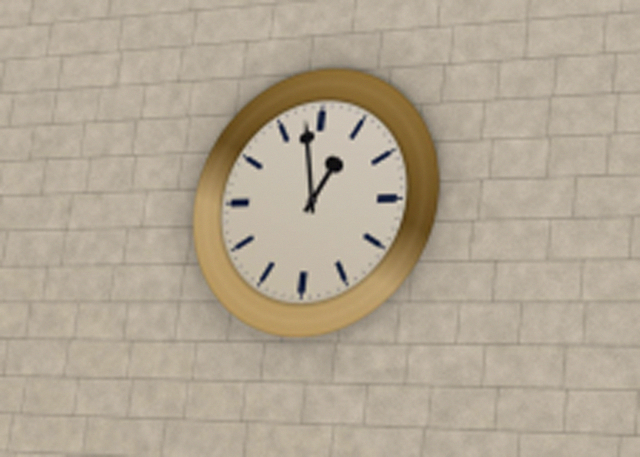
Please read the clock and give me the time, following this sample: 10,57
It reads 12,58
